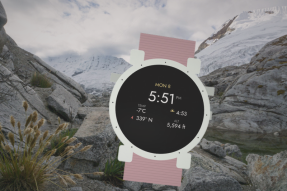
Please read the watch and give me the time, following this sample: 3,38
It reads 5,51
